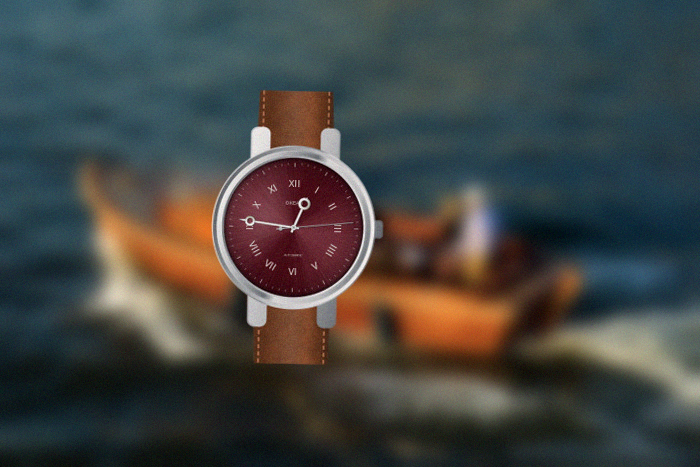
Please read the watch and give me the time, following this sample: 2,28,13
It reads 12,46,14
